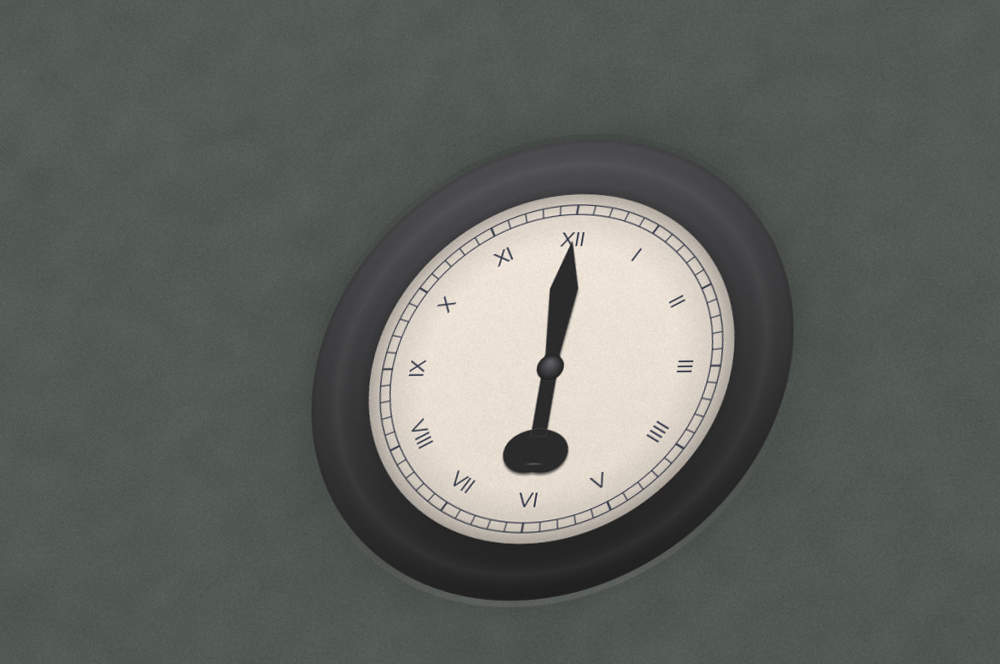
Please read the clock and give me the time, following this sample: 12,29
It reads 6,00
